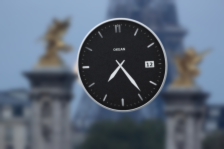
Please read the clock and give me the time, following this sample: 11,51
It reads 7,24
